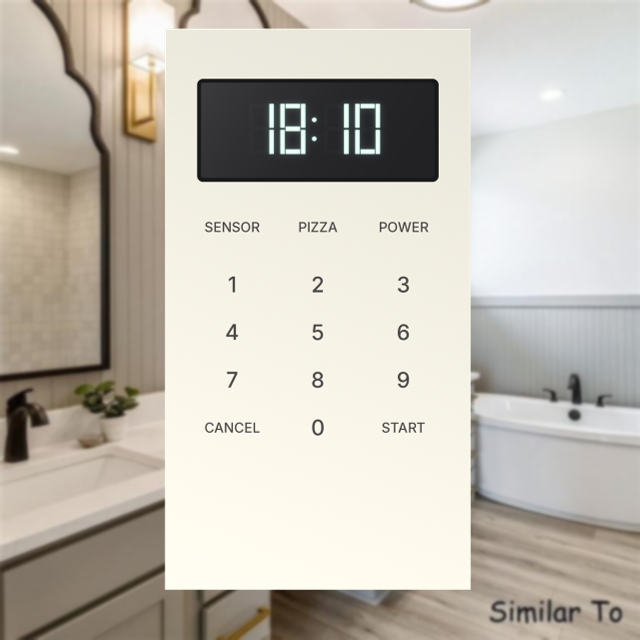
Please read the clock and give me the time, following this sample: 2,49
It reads 18,10
